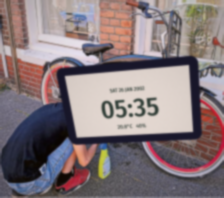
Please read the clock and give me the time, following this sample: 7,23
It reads 5,35
